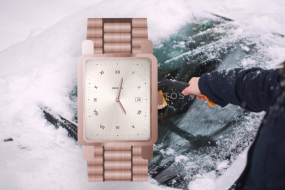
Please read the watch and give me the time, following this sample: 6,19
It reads 5,02
